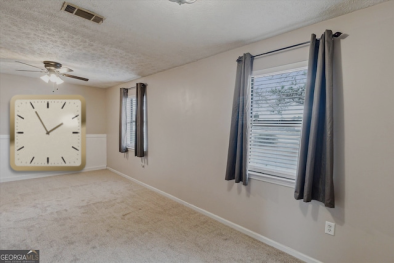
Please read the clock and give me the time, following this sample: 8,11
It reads 1,55
